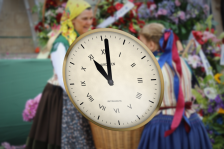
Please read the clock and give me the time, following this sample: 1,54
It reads 11,01
